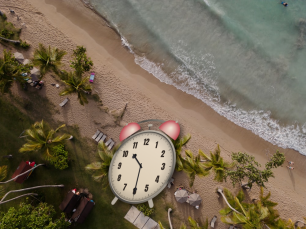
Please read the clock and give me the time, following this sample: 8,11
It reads 10,30
